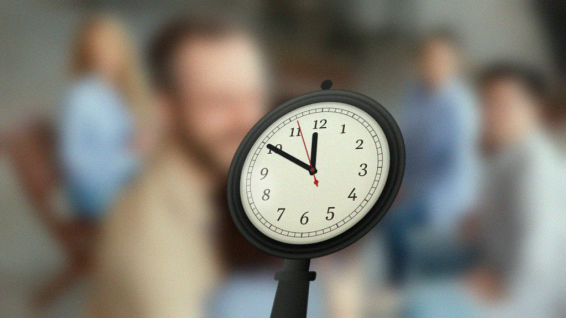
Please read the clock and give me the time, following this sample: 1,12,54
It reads 11,49,56
